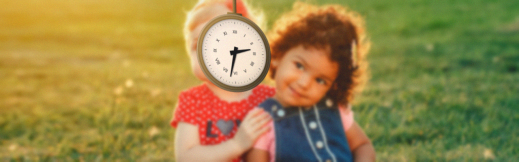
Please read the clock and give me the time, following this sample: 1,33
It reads 2,32
